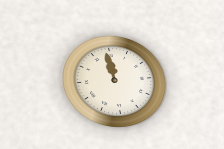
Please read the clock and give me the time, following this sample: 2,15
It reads 11,59
